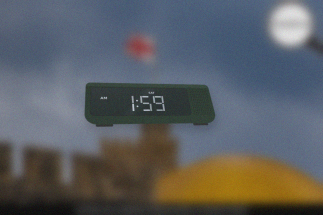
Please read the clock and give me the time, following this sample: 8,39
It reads 1,59
